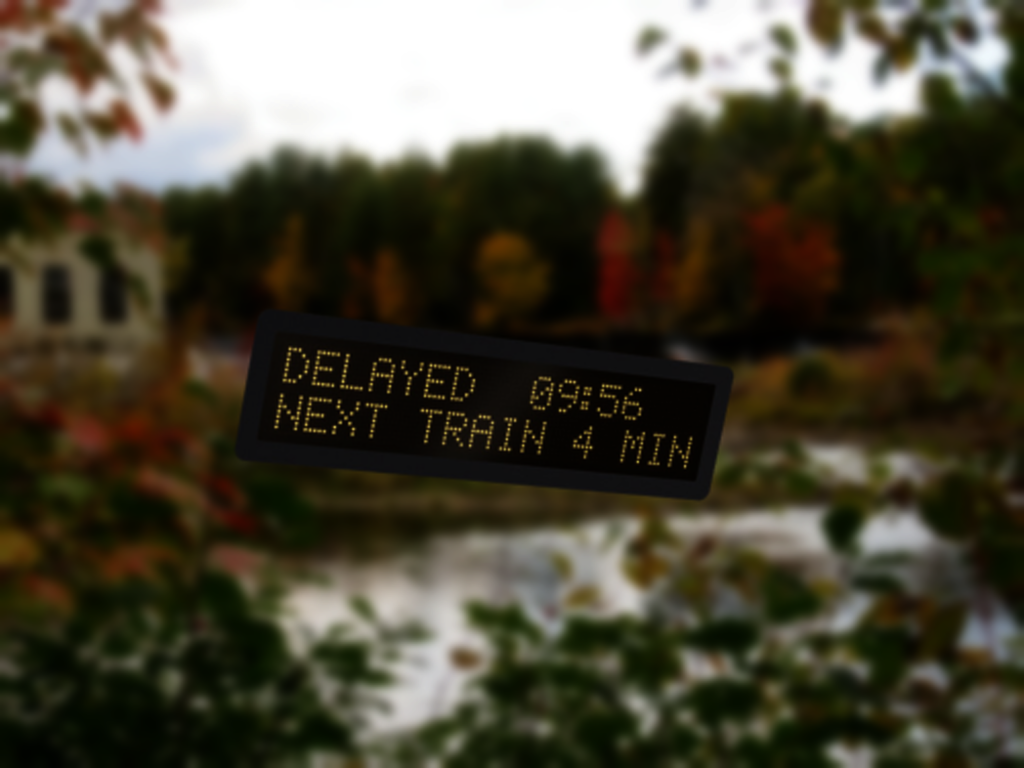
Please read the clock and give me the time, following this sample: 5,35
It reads 9,56
